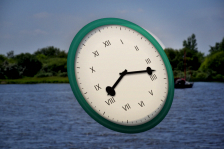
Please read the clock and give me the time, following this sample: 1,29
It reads 8,18
